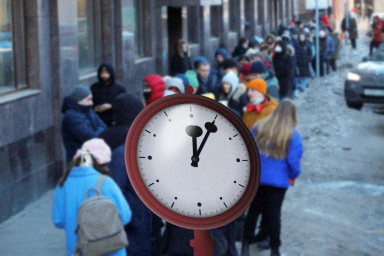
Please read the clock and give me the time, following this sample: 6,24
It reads 12,05
